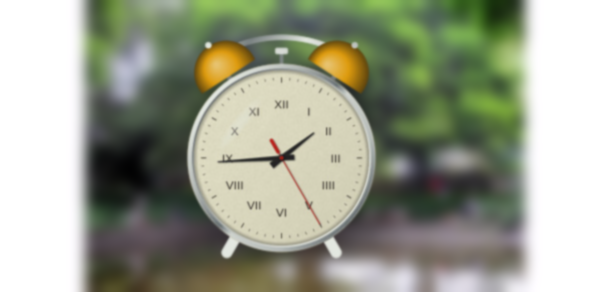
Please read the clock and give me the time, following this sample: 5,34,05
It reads 1,44,25
